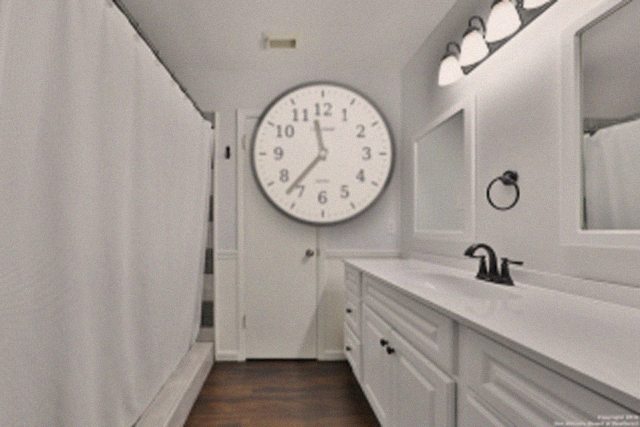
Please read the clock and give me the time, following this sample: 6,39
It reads 11,37
